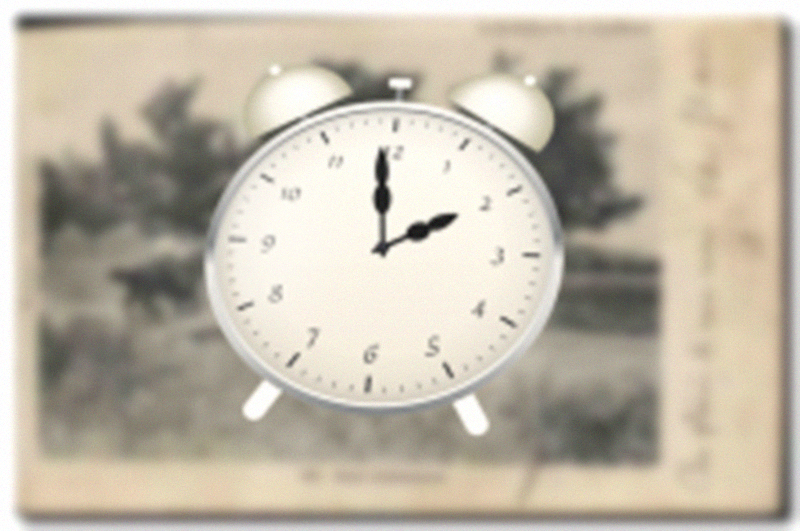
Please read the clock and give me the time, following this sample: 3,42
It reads 1,59
